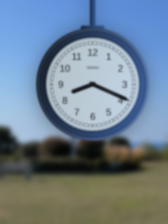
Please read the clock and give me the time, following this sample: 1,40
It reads 8,19
